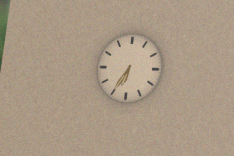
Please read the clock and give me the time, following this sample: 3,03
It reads 6,35
